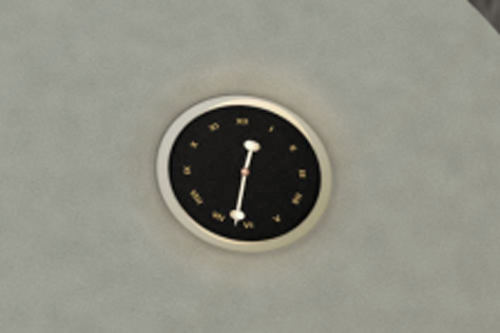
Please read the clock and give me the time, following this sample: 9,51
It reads 12,32
